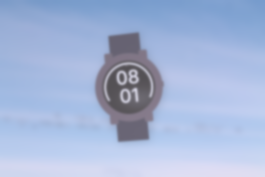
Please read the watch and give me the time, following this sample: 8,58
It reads 8,01
